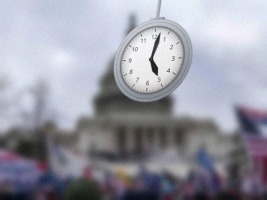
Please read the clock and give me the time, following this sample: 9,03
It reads 5,02
